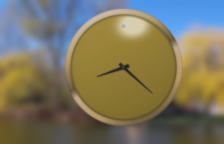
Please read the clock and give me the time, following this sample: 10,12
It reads 8,22
